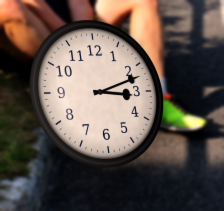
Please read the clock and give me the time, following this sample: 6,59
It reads 3,12
